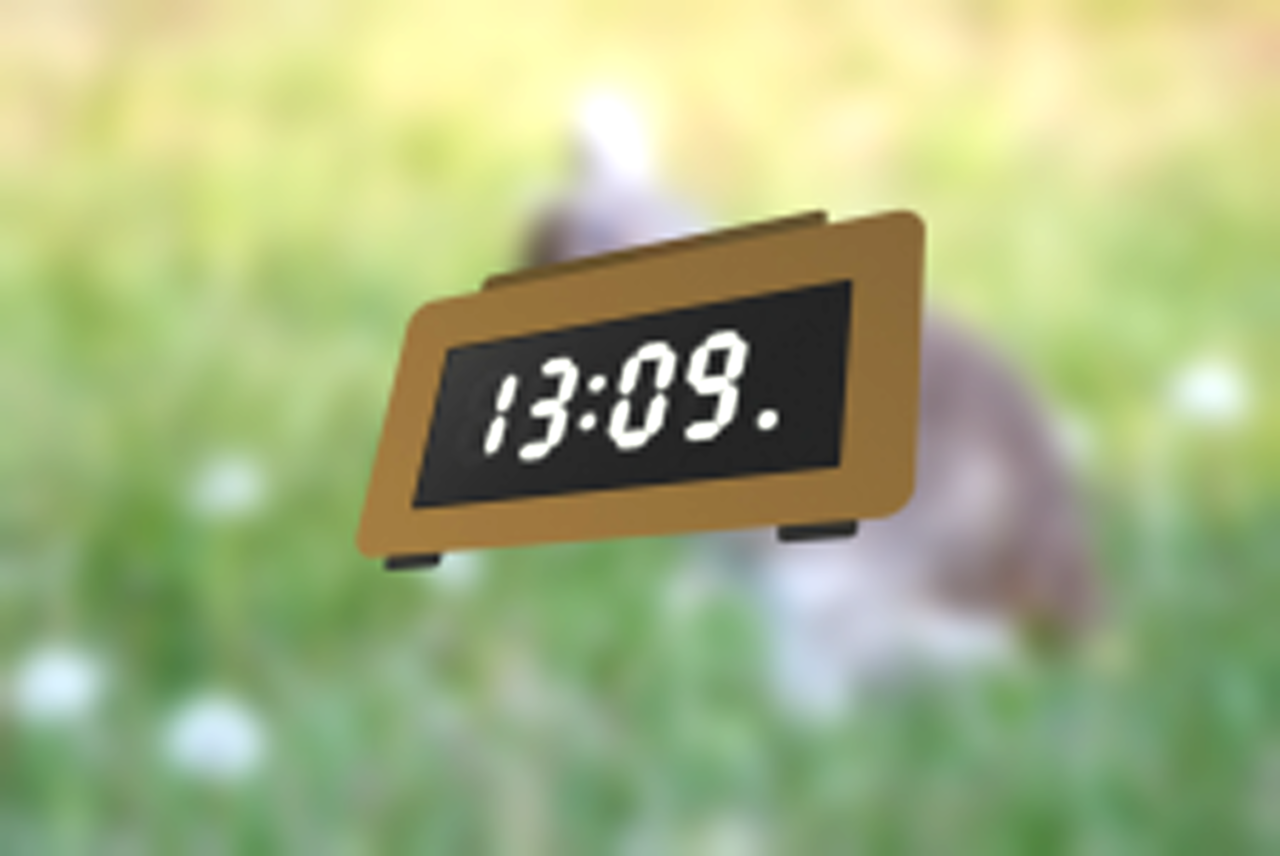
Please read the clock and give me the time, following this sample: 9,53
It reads 13,09
